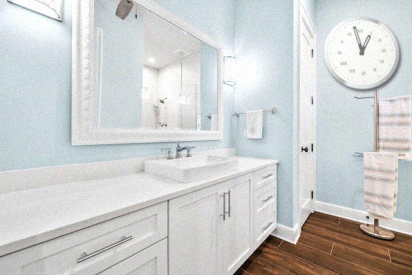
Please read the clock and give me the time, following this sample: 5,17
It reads 12,58
